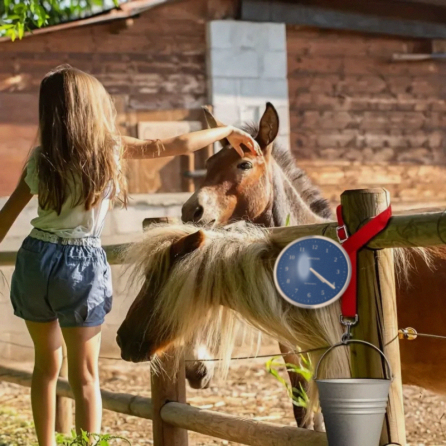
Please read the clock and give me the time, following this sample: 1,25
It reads 4,21
